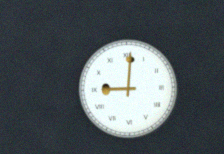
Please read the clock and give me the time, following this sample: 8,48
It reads 9,01
